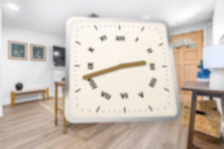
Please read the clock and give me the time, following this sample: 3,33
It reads 2,42
